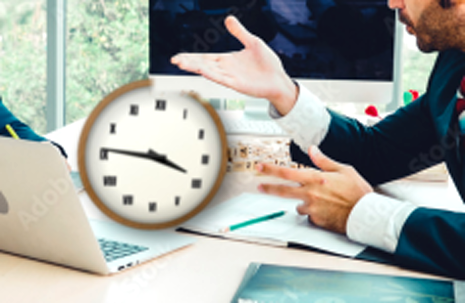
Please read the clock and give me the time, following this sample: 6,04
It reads 3,46
